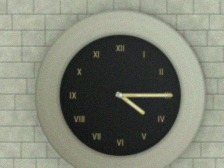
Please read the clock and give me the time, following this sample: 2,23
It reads 4,15
